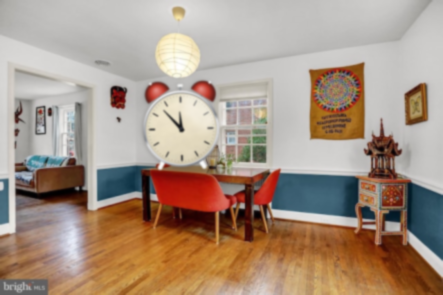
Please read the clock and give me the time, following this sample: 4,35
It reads 11,53
